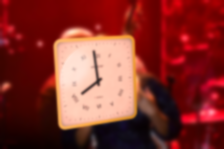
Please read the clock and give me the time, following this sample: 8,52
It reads 7,59
